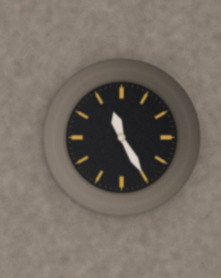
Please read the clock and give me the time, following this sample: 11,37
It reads 11,25
